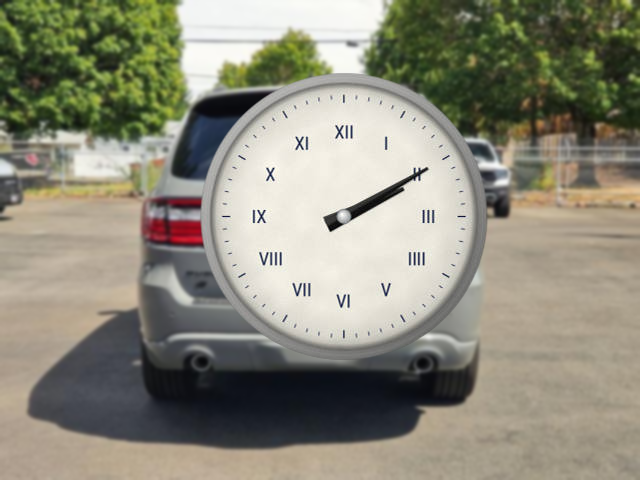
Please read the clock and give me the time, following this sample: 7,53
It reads 2,10
